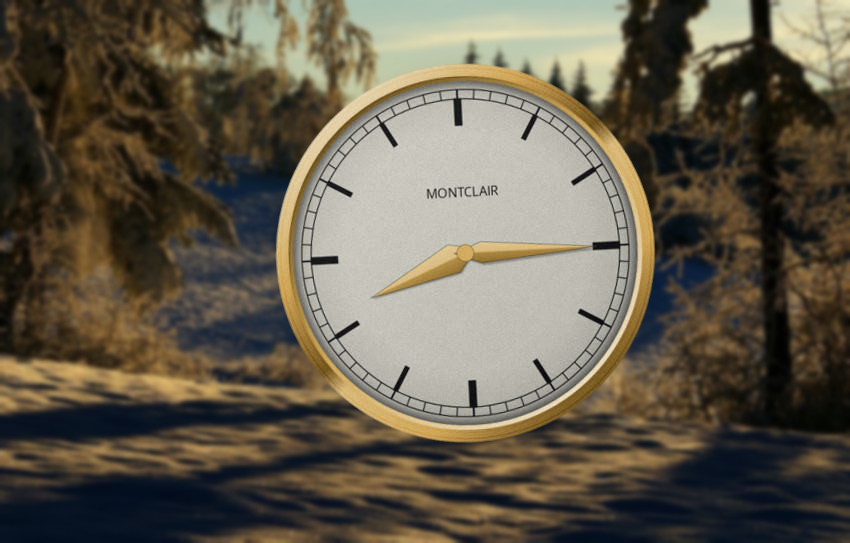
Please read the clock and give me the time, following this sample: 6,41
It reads 8,15
